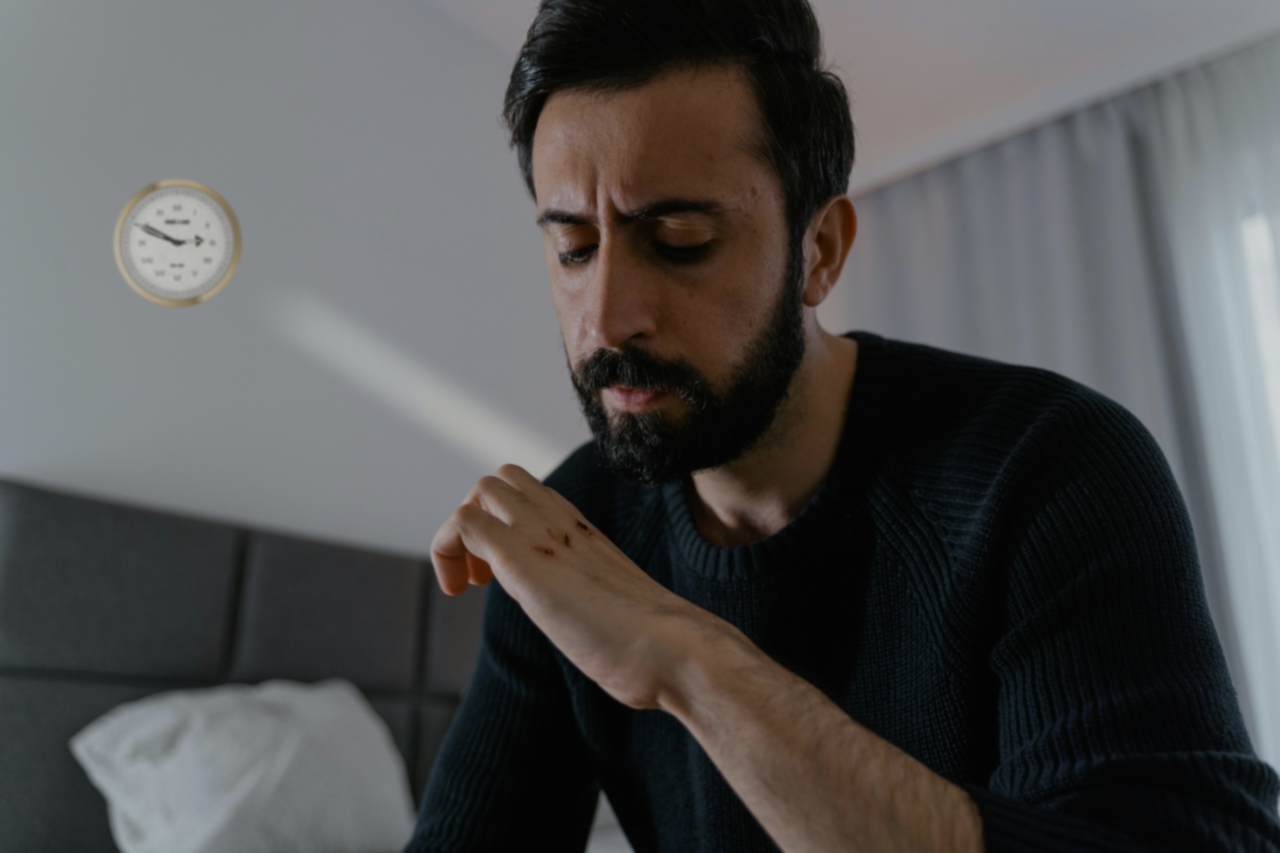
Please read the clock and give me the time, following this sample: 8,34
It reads 2,49
